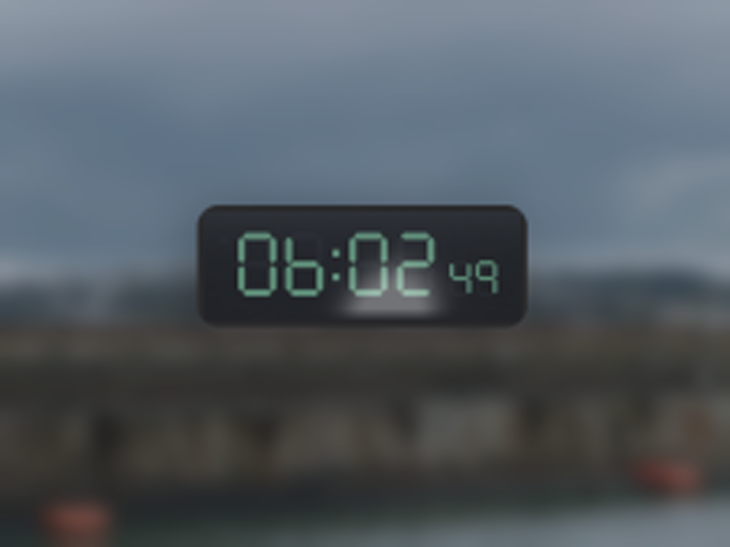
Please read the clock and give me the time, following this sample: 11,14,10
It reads 6,02,49
